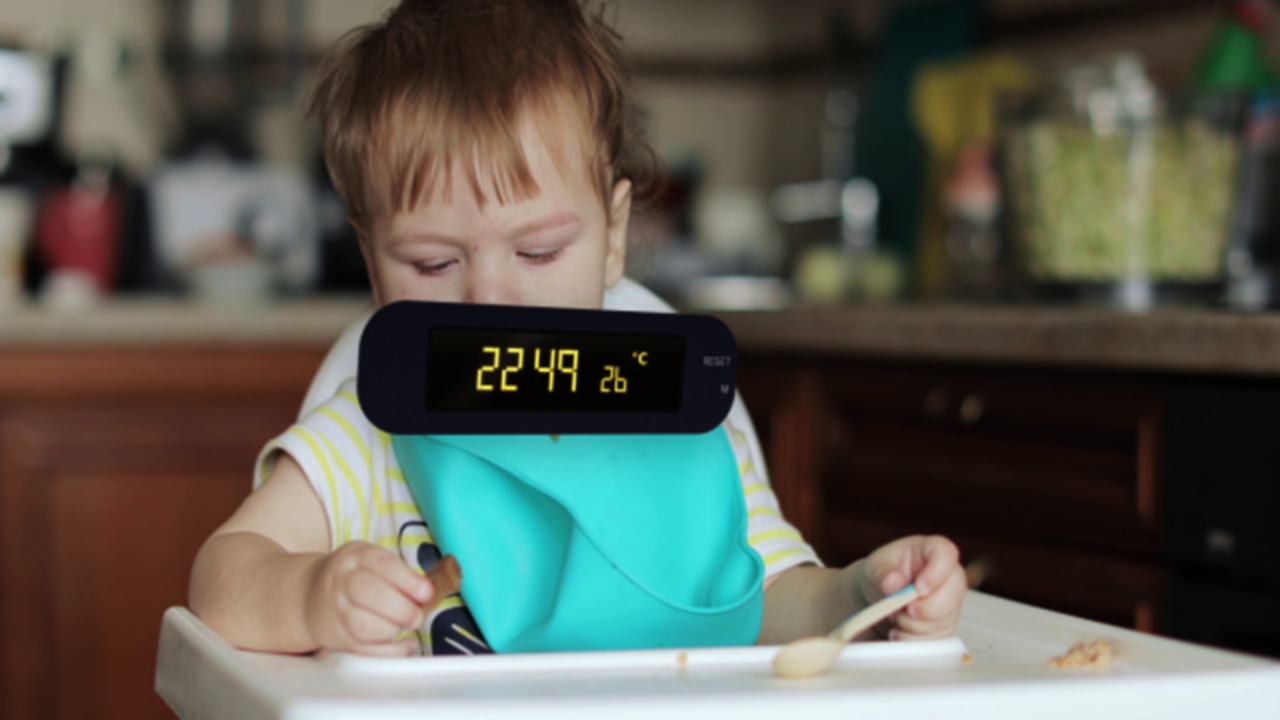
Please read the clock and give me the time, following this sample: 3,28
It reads 22,49
